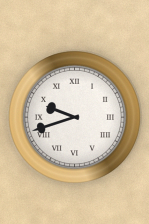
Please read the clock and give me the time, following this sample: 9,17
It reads 9,42
